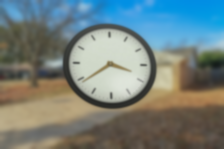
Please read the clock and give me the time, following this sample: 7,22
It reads 3,39
